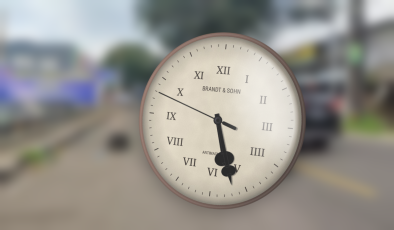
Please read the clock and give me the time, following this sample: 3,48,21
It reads 5,26,48
